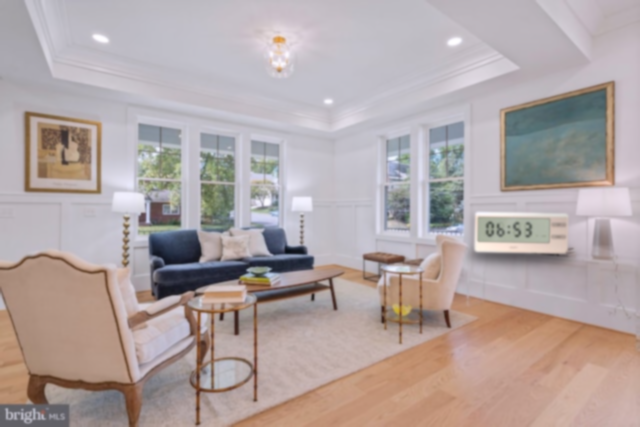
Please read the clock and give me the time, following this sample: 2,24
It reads 6,53
